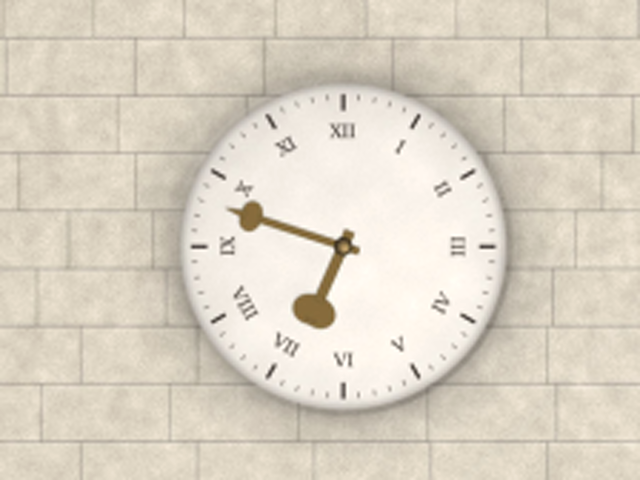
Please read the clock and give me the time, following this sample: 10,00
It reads 6,48
